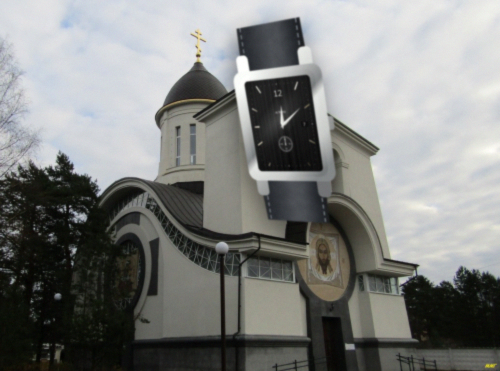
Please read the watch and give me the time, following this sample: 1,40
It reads 12,09
